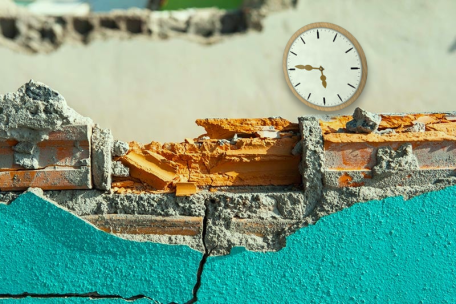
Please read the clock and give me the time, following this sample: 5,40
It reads 5,46
